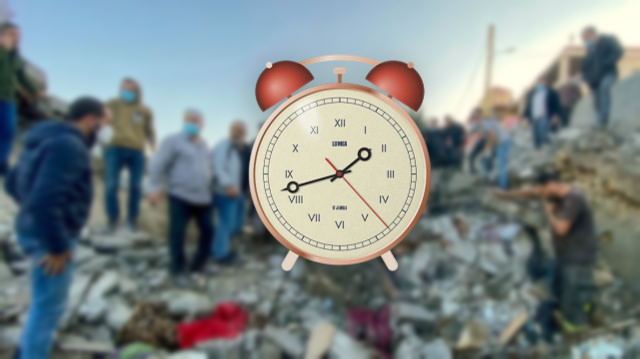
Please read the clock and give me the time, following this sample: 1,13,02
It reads 1,42,23
